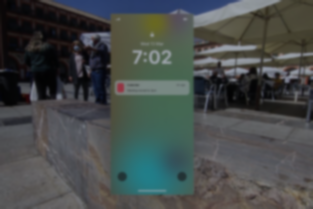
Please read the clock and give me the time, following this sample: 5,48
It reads 7,02
